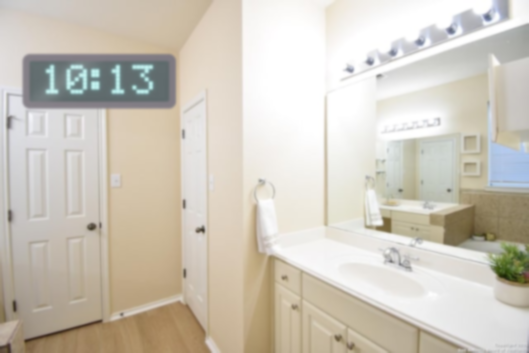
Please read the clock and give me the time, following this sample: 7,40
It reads 10,13
